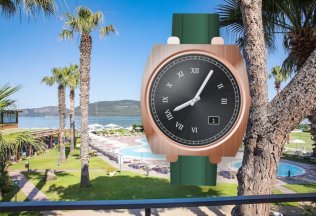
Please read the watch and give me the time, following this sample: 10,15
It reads 8,05
